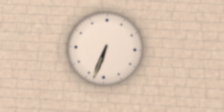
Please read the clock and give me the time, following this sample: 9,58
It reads 6,33
